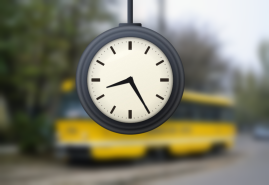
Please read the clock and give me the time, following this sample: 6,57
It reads 8,25
